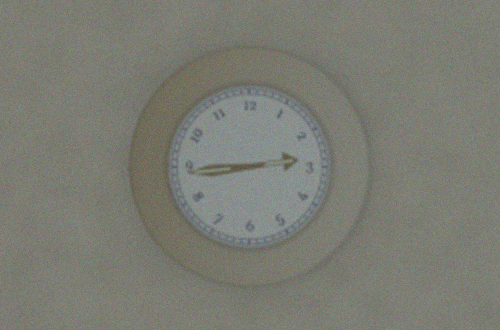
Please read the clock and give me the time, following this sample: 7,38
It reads 2,44
